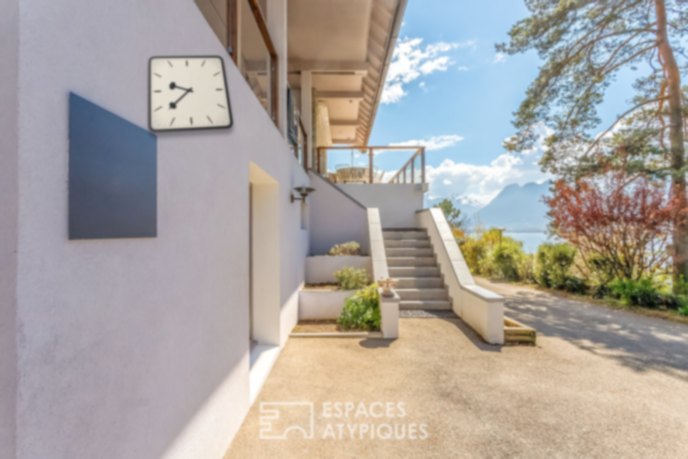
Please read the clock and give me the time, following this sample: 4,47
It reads 9,38
